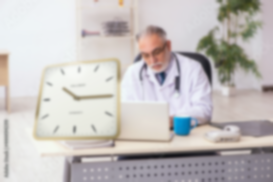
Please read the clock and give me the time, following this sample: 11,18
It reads 10,15
